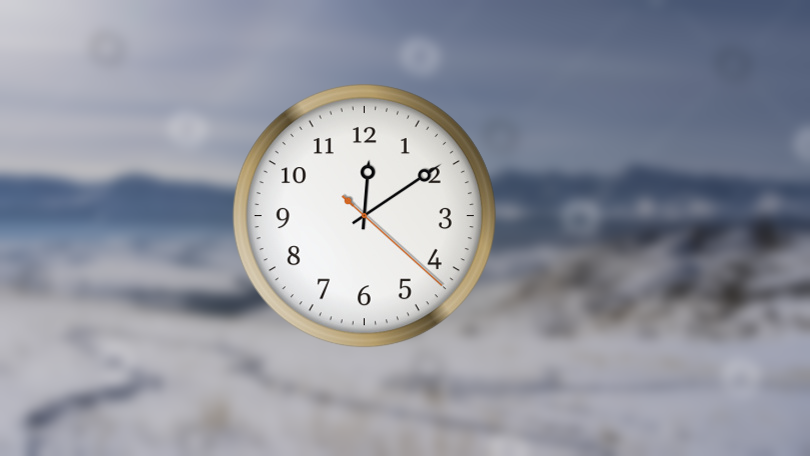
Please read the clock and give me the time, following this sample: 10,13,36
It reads 12,09,22
